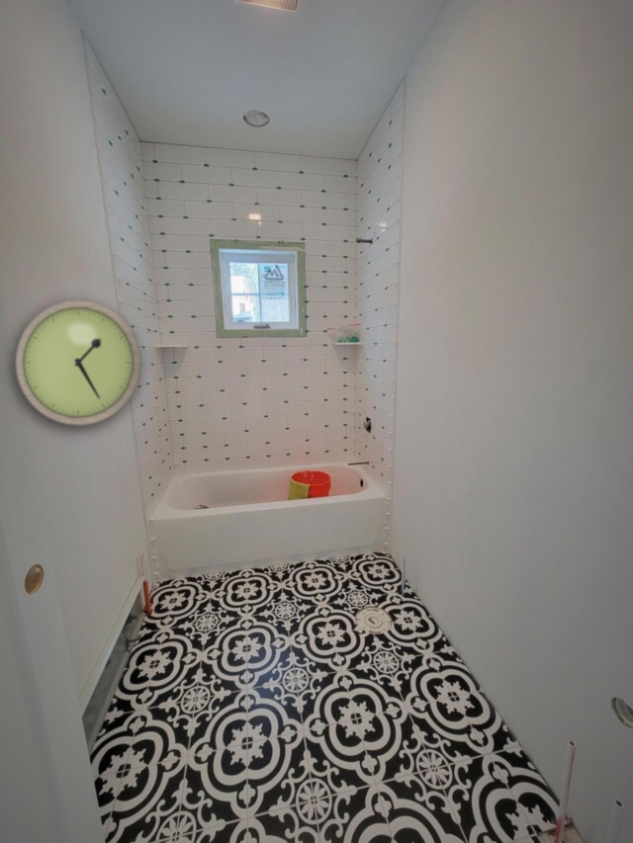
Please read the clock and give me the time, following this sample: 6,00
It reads 1,25
